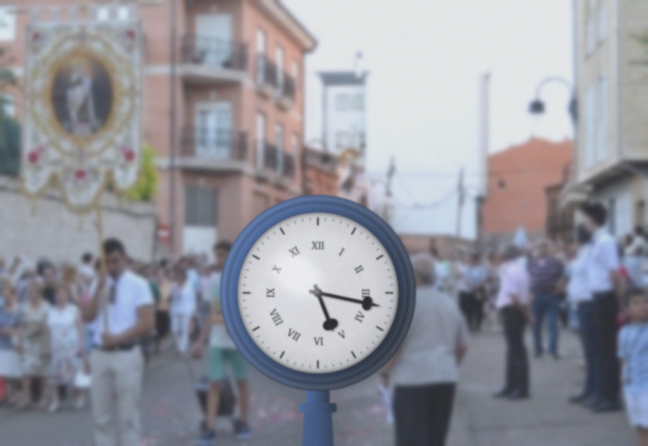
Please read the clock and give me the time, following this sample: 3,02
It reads 5,17
